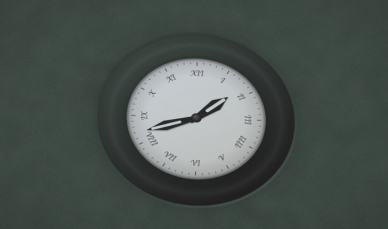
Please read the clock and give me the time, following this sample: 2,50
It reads 1,42
